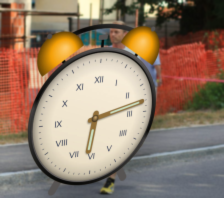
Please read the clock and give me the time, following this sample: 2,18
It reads 6,13
